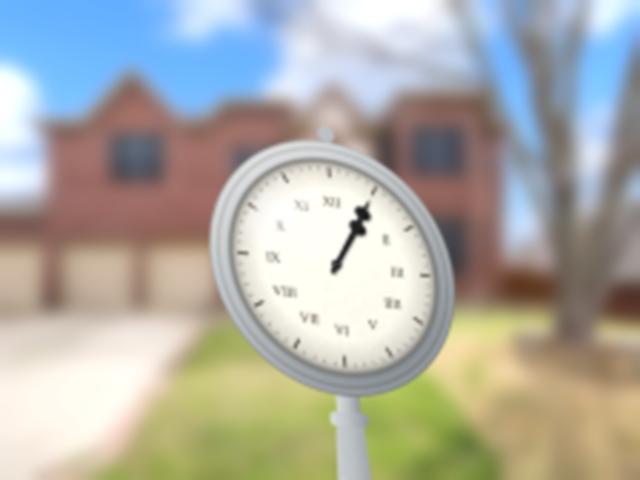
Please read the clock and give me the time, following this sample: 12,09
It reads 1,05
